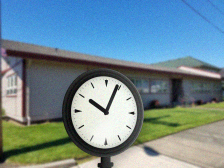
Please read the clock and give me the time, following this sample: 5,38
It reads 10,04
